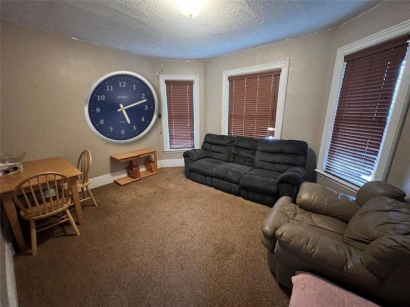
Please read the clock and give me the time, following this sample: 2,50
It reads 5,12
